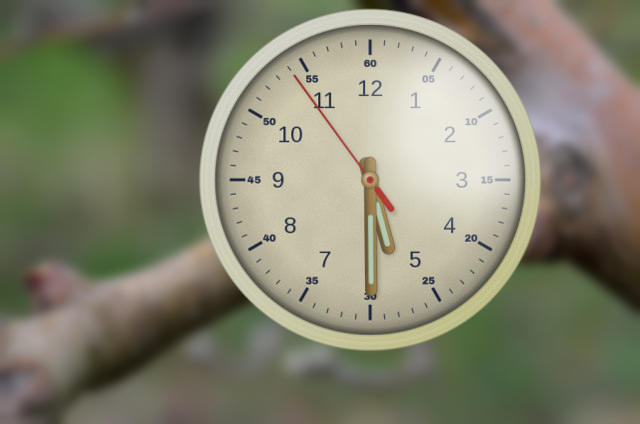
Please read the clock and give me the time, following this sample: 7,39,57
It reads 5,29,54
